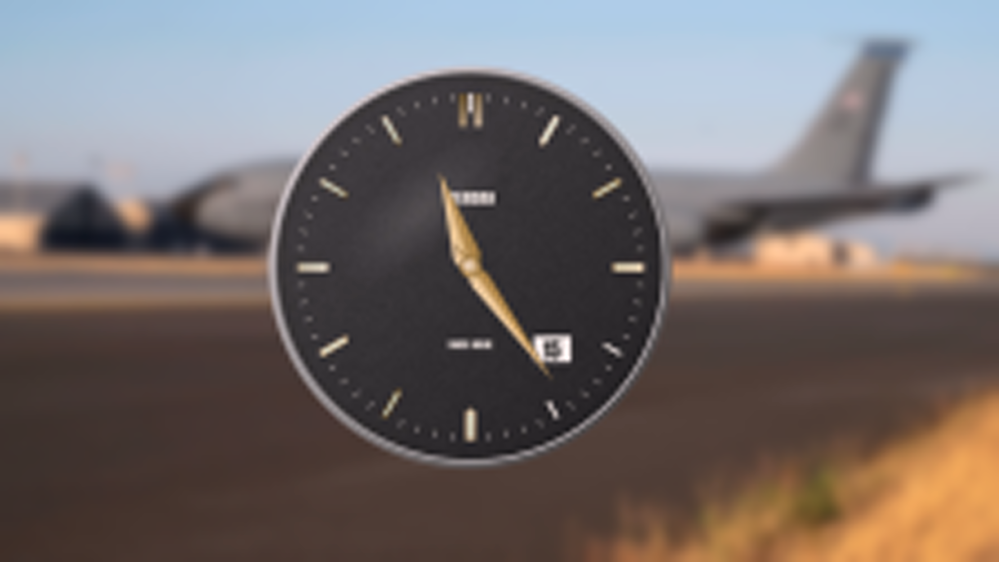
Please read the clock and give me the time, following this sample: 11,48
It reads 11,24
